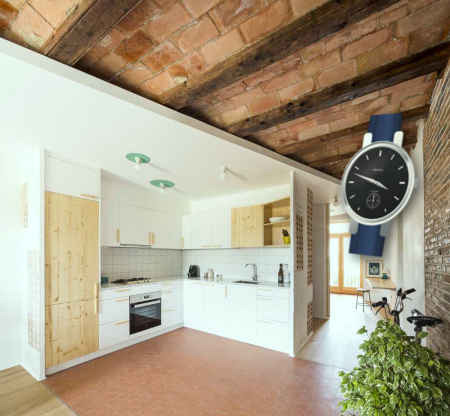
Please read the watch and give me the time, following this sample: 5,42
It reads 3,48
